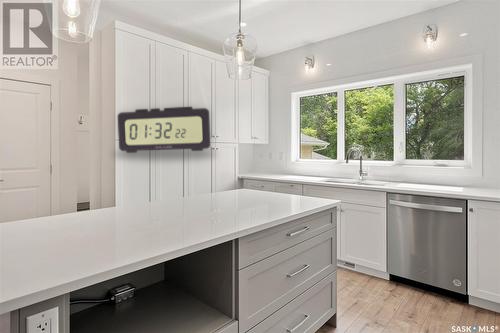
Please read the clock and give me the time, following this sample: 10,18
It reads 1,32
